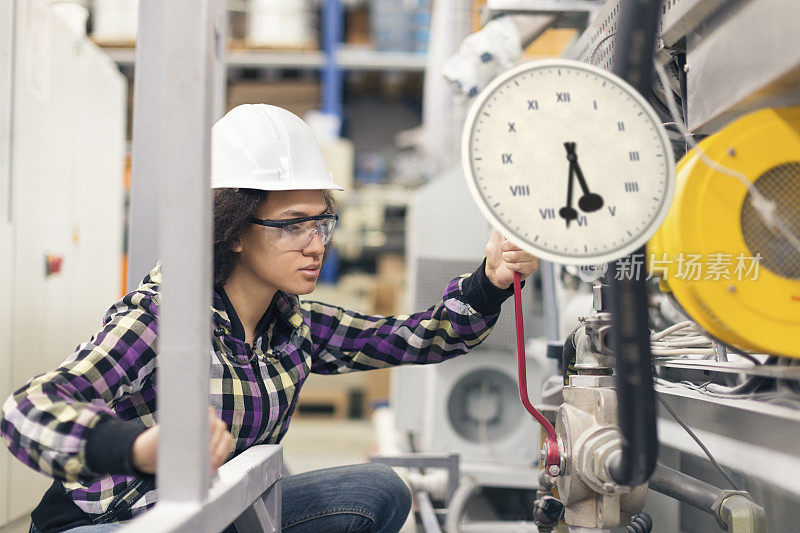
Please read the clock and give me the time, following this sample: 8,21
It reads 5,32
